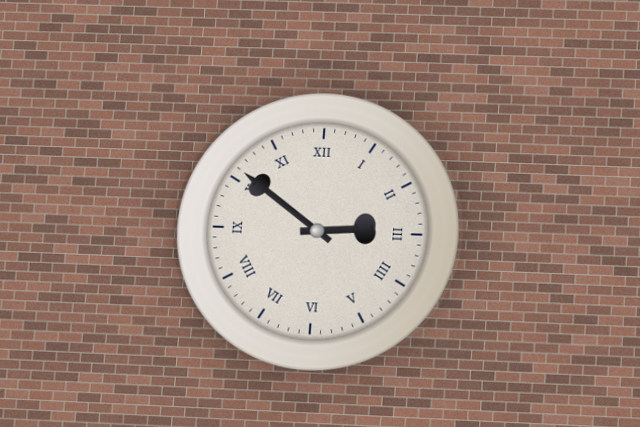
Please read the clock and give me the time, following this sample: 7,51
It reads 2,51
